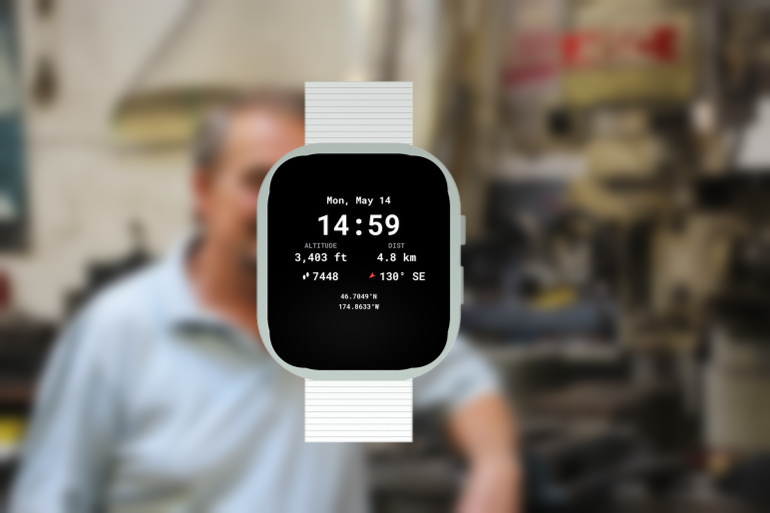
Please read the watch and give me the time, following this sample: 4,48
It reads 14,59
